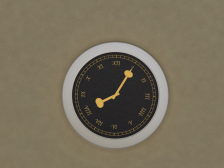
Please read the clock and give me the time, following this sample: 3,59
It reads 8,05
